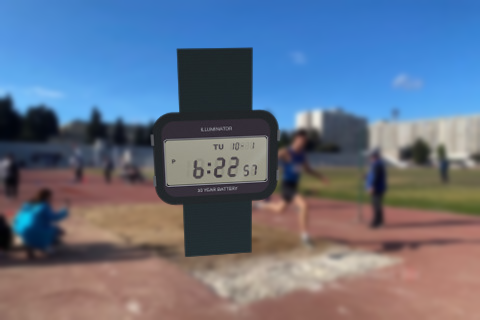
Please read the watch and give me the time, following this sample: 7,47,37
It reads 6,22,57
